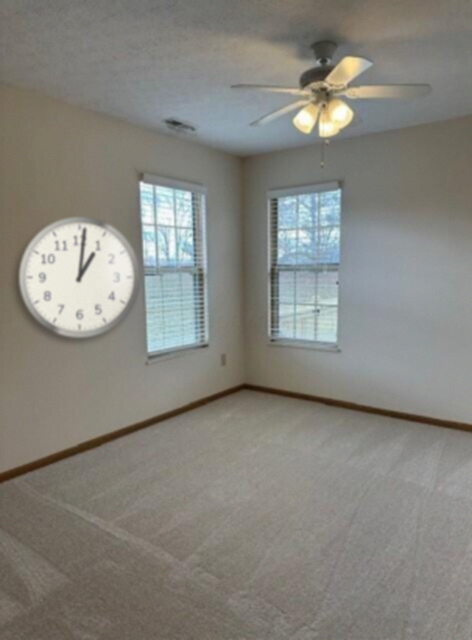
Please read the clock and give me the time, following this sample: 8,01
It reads 1,01
